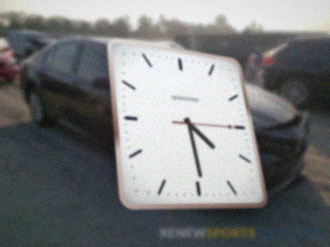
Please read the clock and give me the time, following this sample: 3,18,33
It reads 4,29,15
